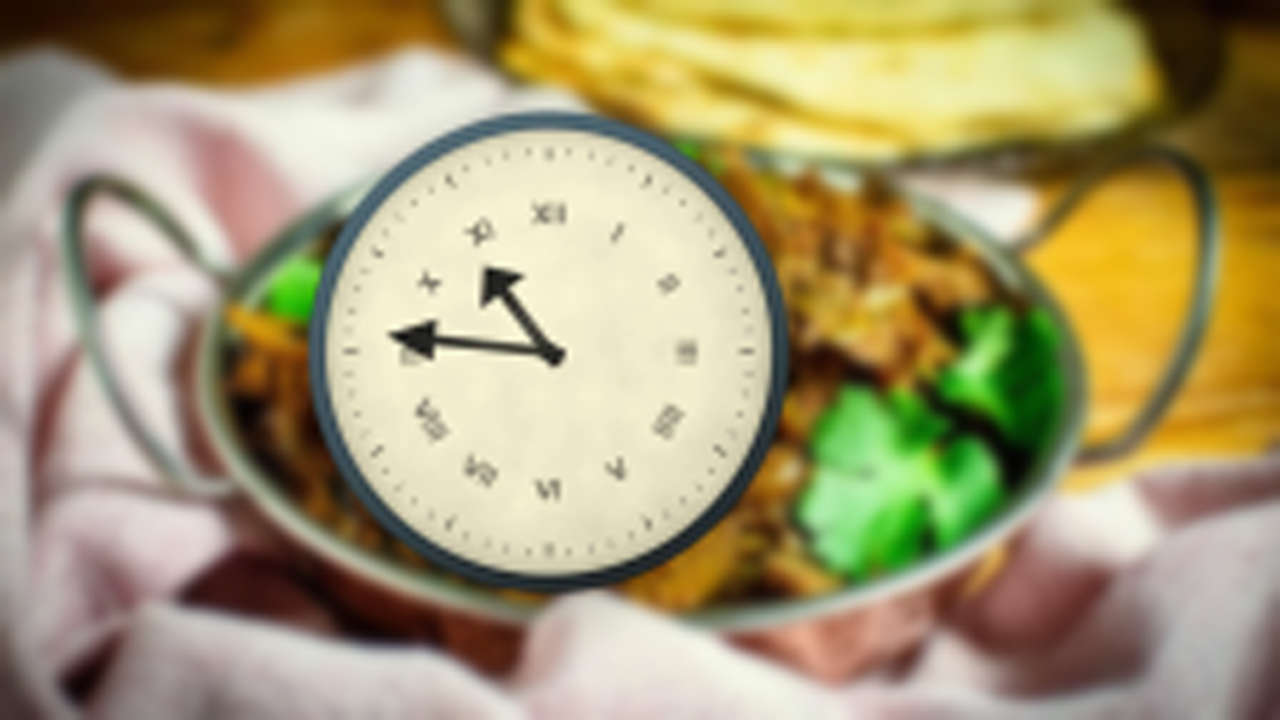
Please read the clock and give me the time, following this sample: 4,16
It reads 10,46
